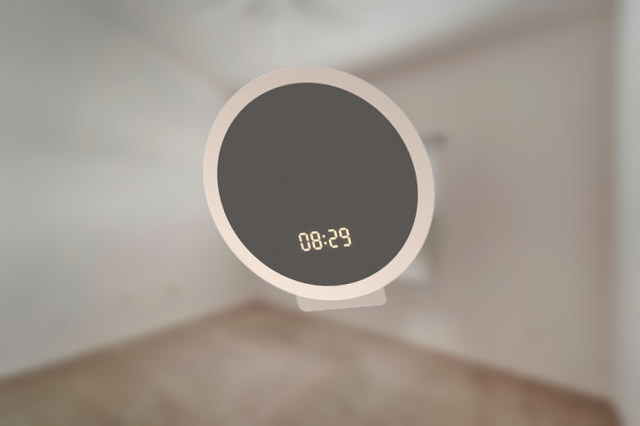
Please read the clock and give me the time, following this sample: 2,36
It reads 8,29
